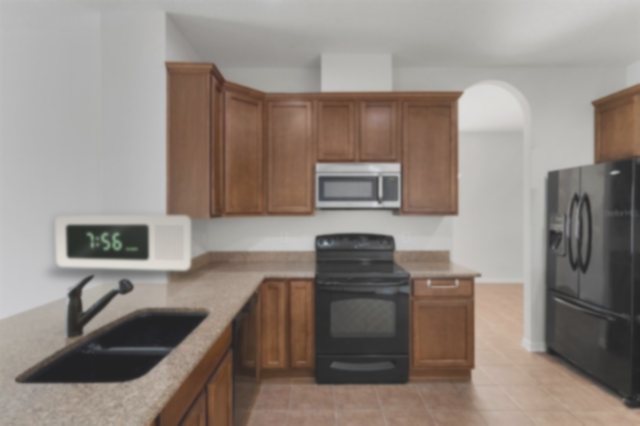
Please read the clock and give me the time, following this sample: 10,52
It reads 7,56
